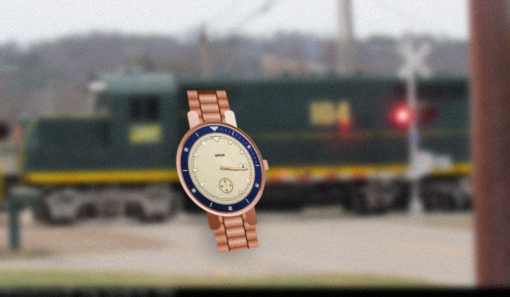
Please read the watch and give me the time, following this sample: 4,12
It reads 3,16
